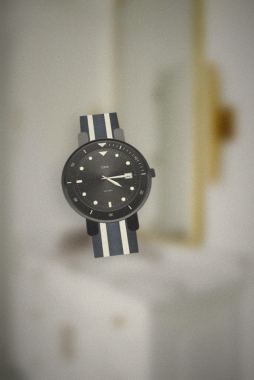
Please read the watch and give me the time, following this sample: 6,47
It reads 4,15
